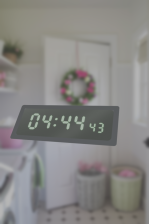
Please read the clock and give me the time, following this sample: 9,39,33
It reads 4,44,43
